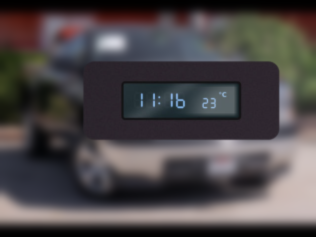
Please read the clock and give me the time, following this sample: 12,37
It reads 11,16
